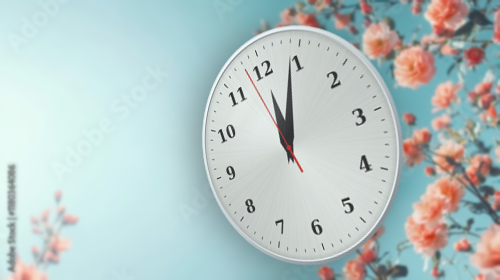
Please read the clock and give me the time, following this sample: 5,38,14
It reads 12,03,58
